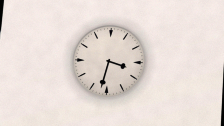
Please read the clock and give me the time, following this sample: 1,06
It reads 3,32
